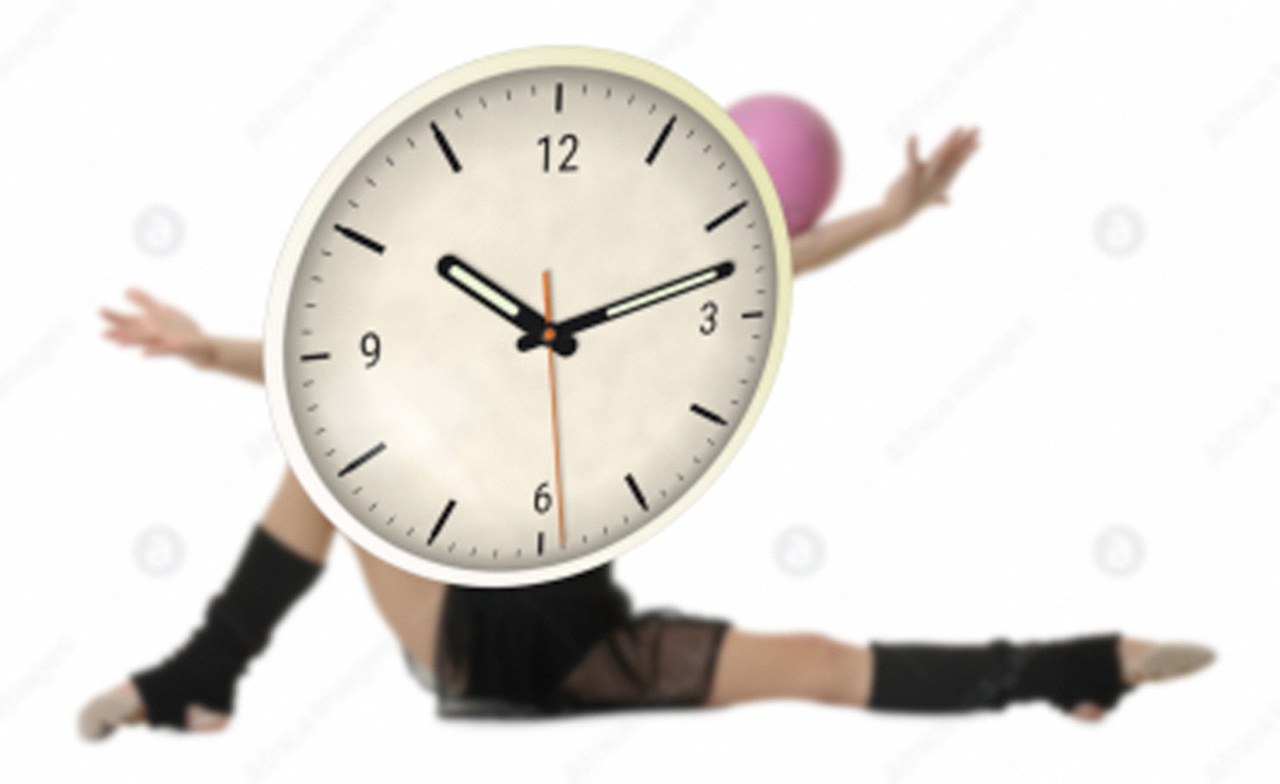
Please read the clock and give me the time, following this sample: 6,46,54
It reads 10,12,29
